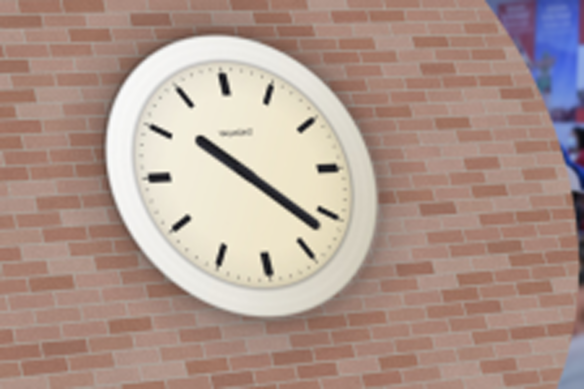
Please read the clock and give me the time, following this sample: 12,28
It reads 10,22
